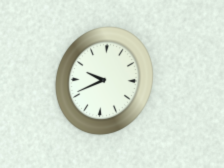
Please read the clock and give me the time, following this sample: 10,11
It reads 9,41
